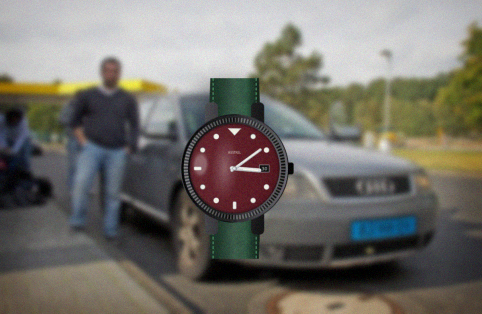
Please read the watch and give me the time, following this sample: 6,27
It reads 3,09
